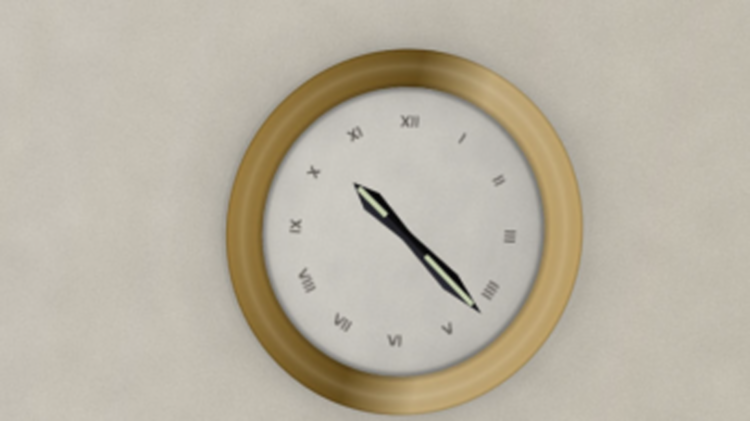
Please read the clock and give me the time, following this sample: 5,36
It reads 10,22
